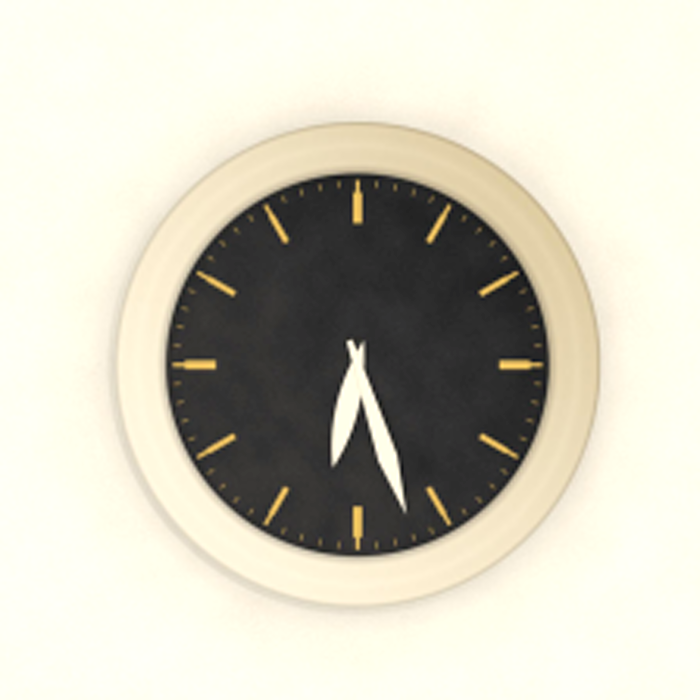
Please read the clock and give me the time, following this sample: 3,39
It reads 6,27
